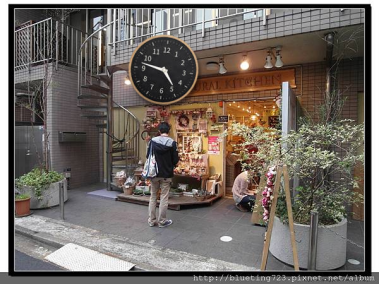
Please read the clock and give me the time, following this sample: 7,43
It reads 4,47
